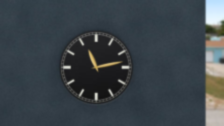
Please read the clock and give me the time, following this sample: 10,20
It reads 11,13
